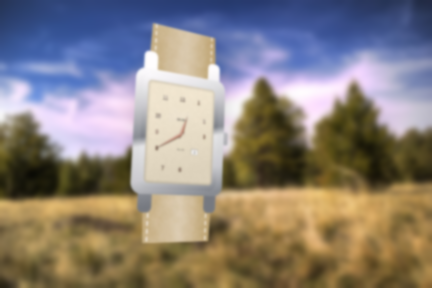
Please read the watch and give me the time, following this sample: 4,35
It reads 12,40
